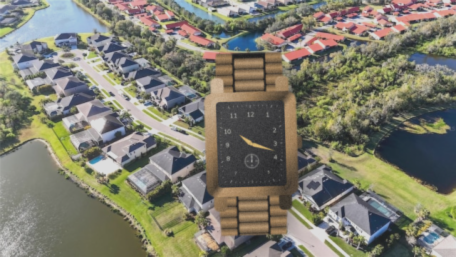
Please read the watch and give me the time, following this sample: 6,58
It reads 10,18
